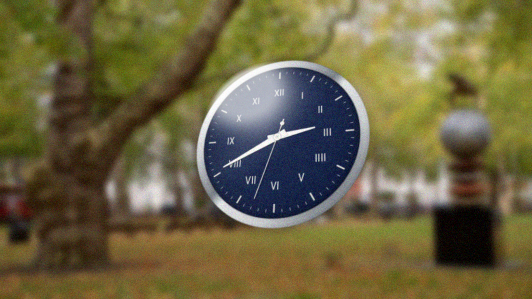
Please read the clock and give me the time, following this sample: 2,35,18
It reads 2,40,33
